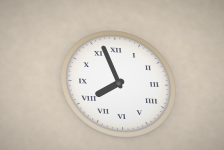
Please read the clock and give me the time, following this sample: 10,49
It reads 7,57
